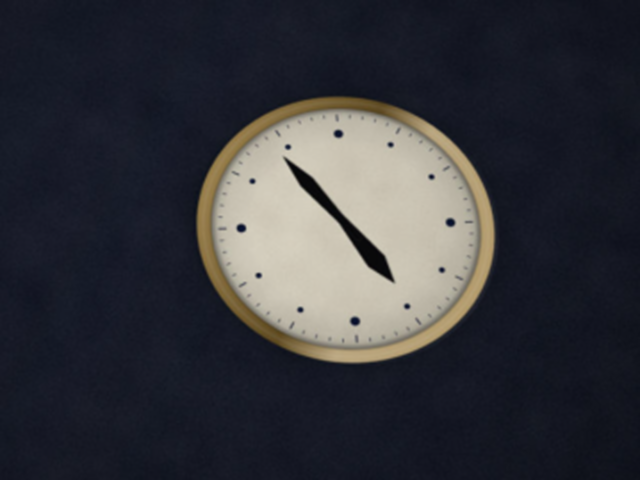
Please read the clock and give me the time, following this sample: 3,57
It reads 4,54
